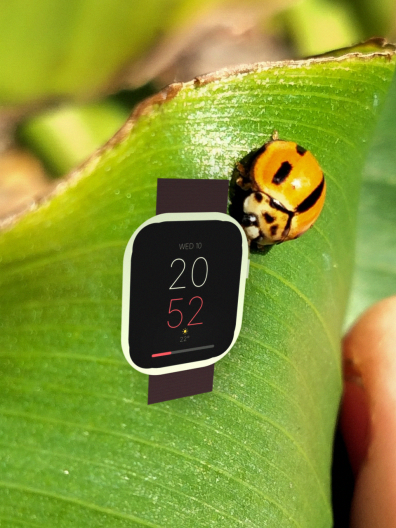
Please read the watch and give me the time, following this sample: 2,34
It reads 20,52
